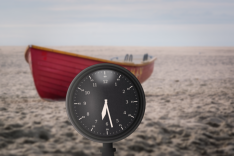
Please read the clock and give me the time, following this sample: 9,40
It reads 6,28
